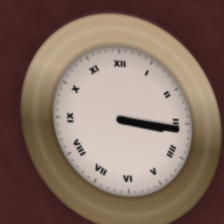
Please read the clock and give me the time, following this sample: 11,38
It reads 3,16
